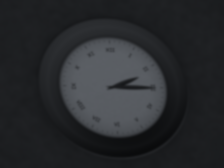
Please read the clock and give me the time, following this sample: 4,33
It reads 2,15
